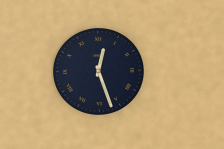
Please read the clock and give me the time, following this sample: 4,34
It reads 12,27
